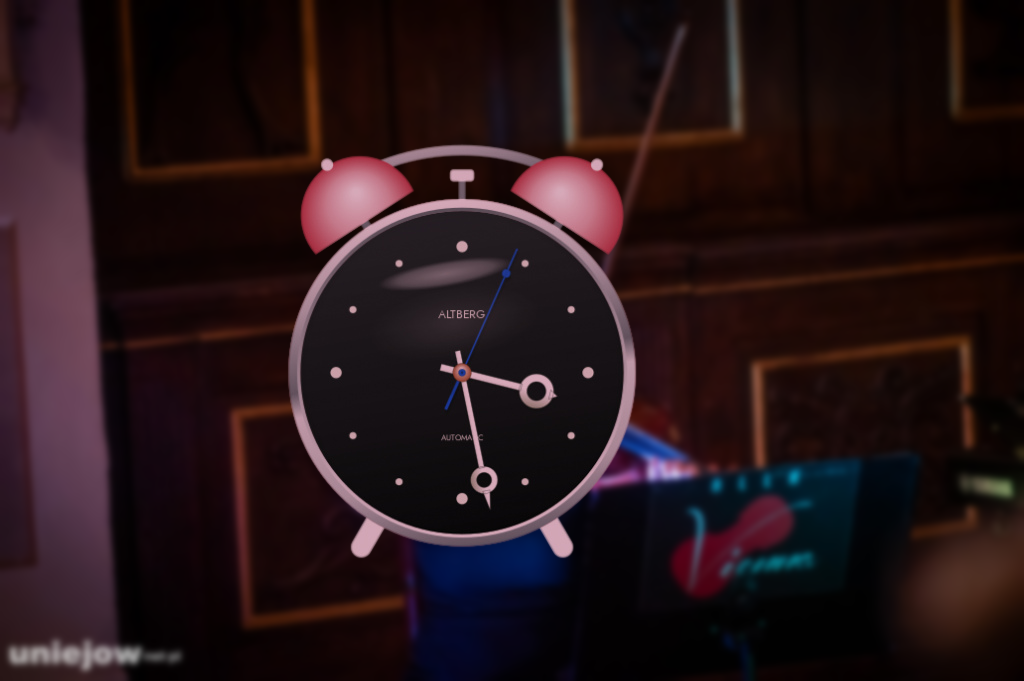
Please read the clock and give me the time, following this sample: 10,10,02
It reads 3,28,04
